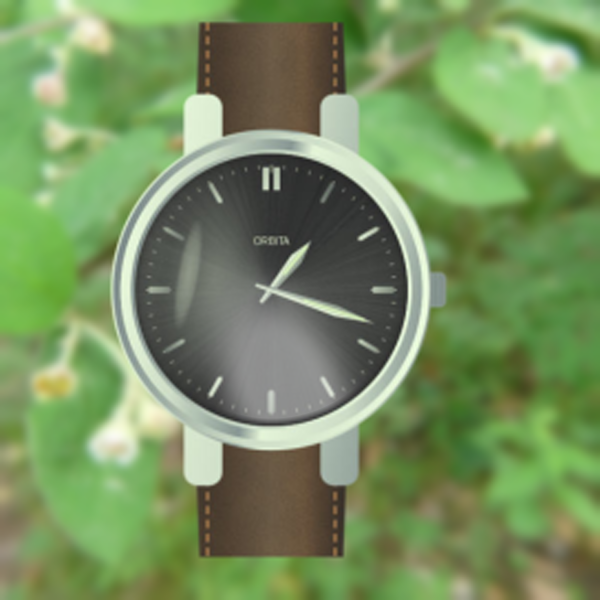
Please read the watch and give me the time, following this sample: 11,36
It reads 1,18
